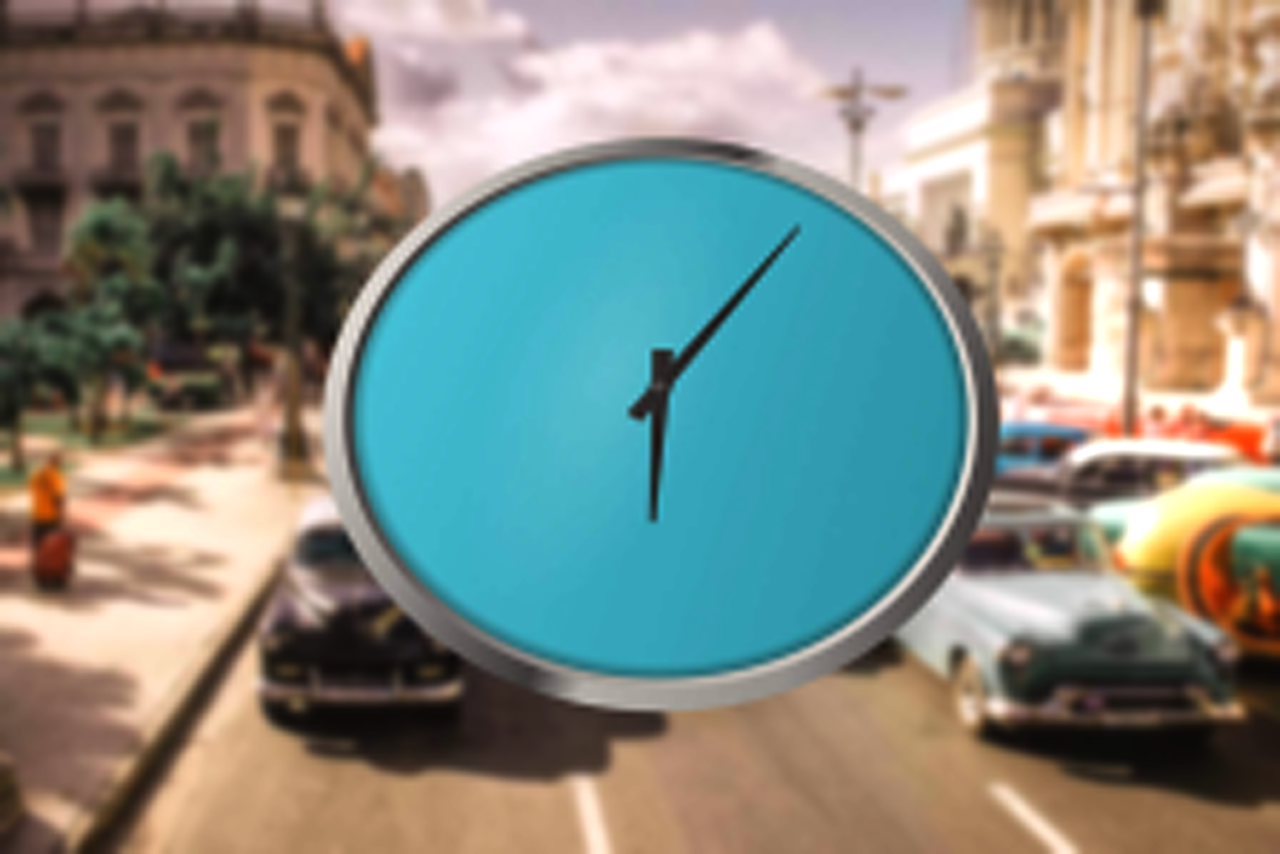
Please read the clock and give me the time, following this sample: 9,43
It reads 6,06
